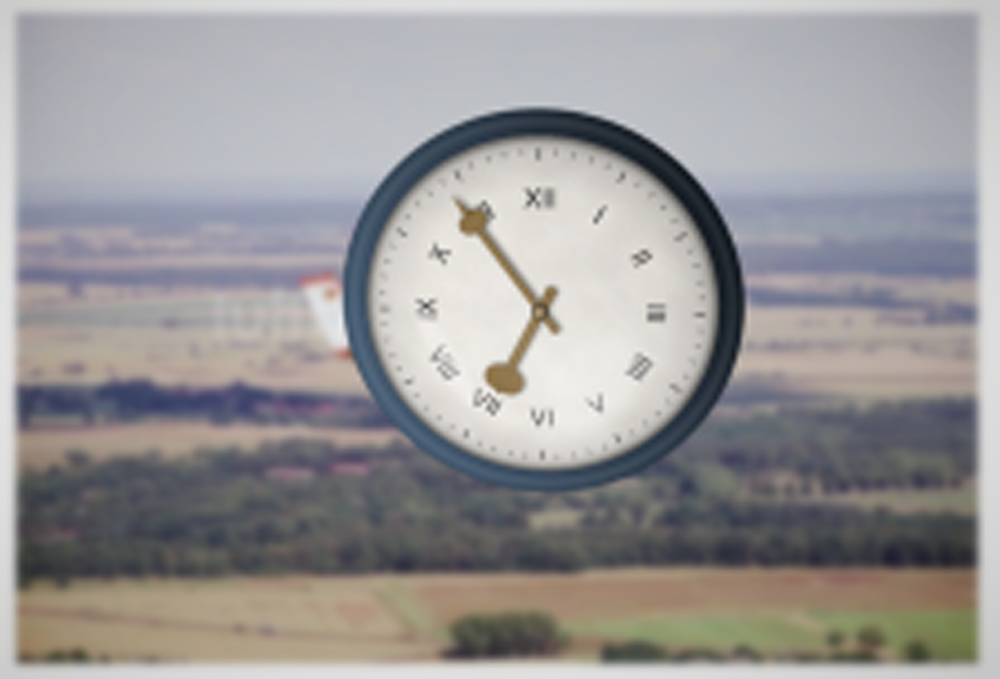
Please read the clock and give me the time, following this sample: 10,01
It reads 6,54
